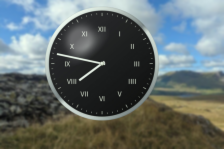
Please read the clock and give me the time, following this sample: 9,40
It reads 7,47
